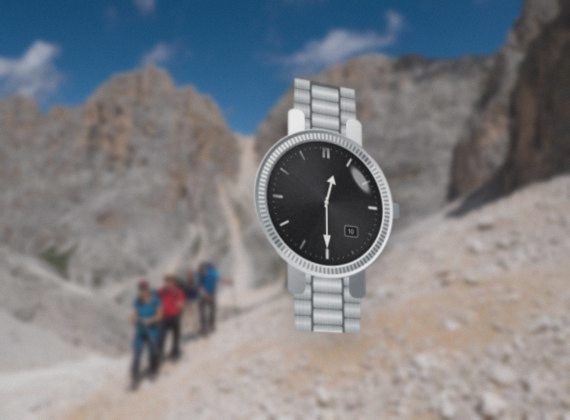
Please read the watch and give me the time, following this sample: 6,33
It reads 12,30
